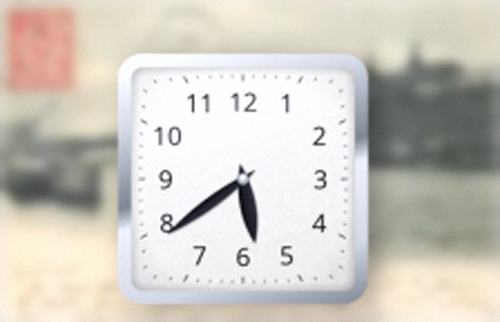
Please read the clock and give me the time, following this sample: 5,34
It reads 5,39
